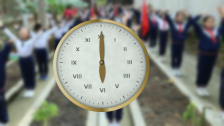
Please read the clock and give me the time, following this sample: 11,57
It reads 6,00
